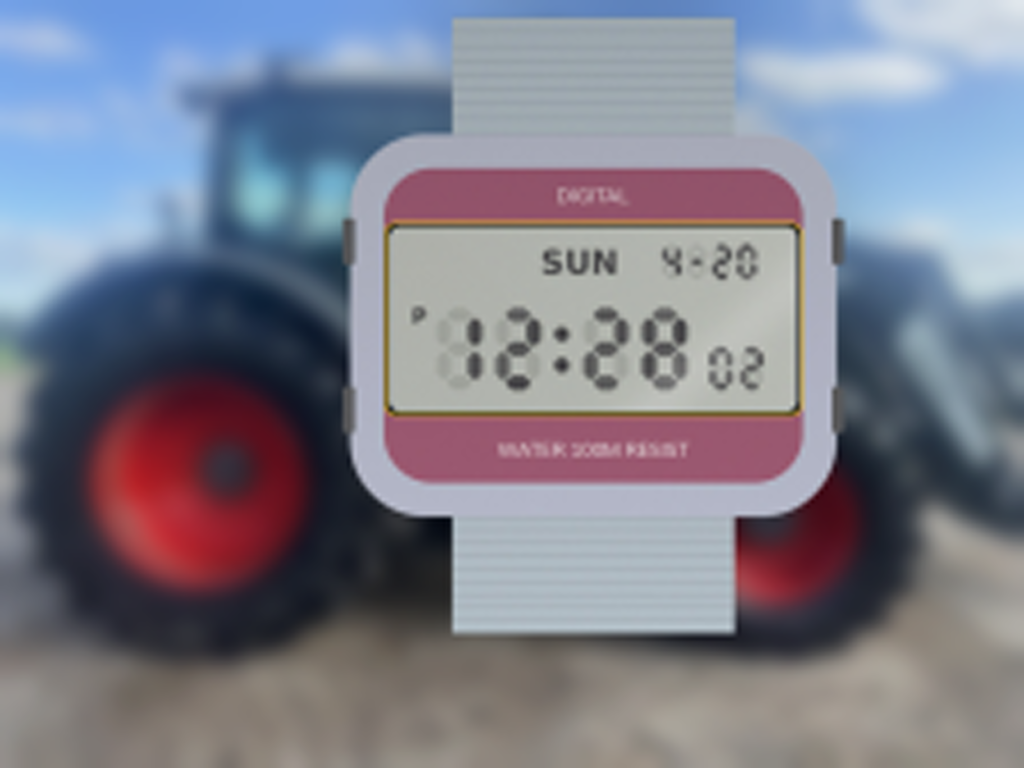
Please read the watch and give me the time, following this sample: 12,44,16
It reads 12,28,02
